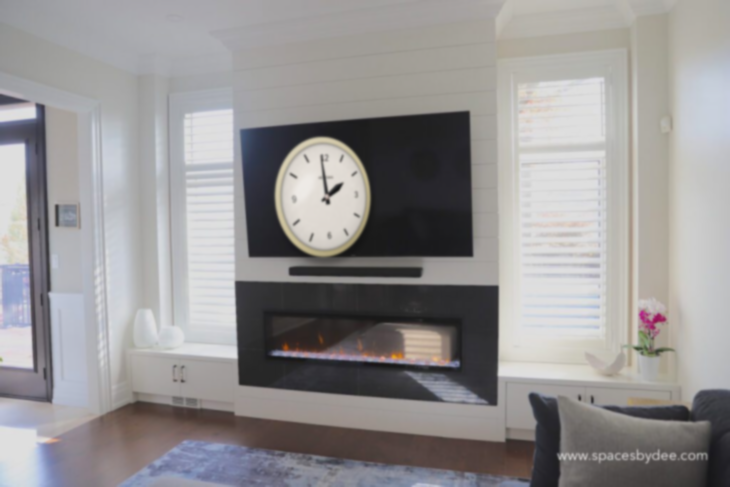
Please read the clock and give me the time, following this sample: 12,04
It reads 1,59
